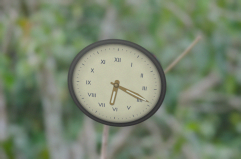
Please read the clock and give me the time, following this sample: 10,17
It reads 6,19
